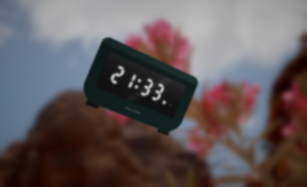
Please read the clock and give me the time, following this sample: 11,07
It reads 21,33
